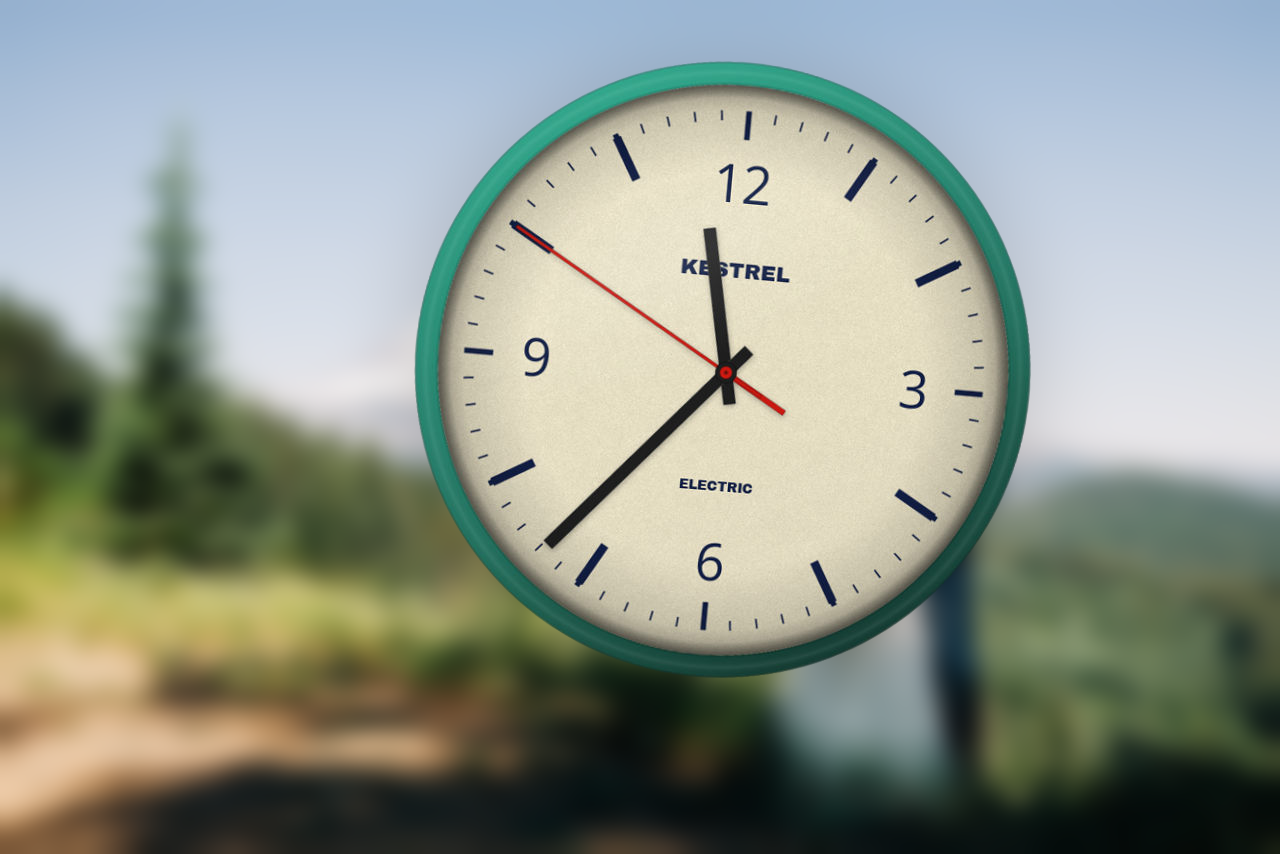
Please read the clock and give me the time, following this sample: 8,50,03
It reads 11,36,50
